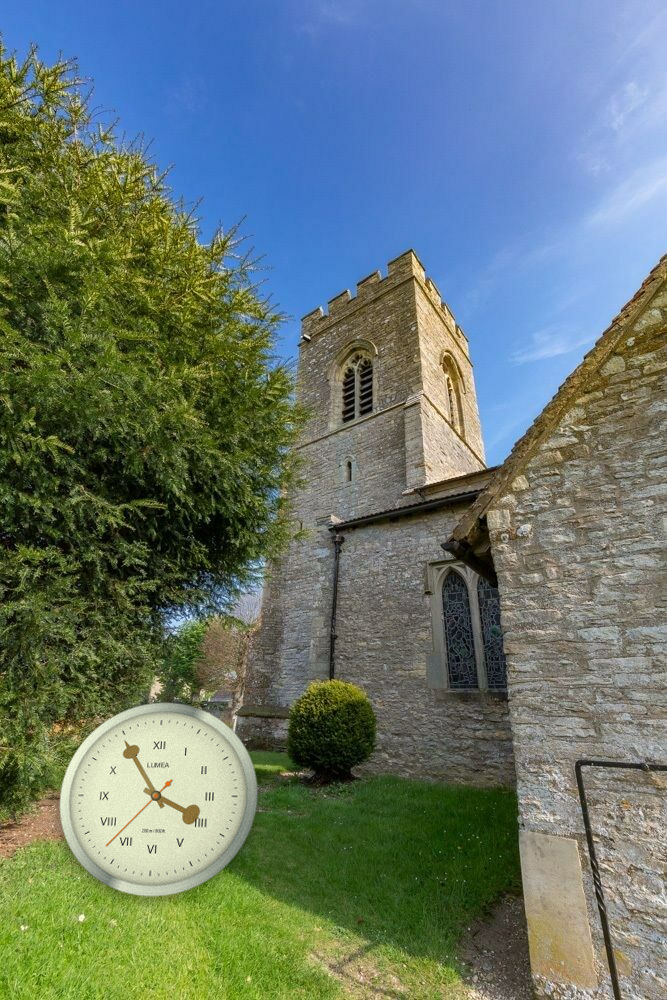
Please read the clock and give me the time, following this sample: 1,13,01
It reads 3,54,37
